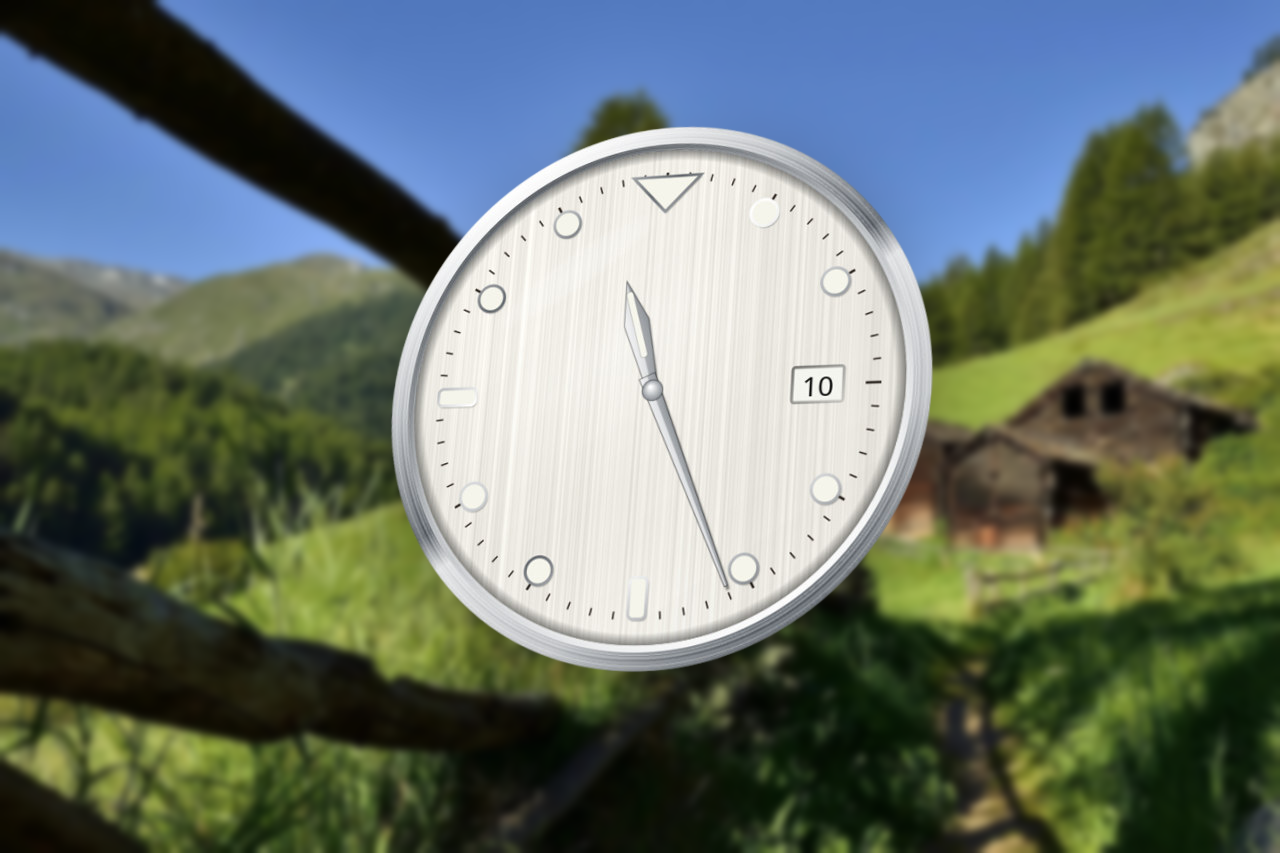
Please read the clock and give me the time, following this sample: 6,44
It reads 11,26
